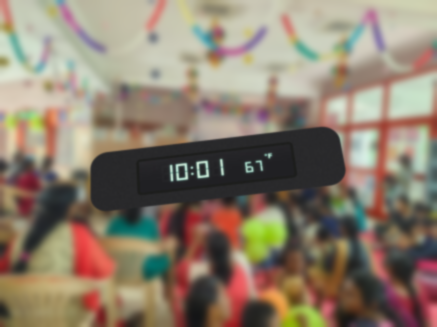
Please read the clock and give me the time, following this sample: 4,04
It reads 10,01
